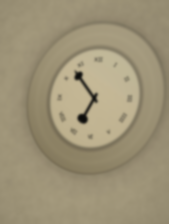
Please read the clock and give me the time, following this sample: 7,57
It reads 6,53
